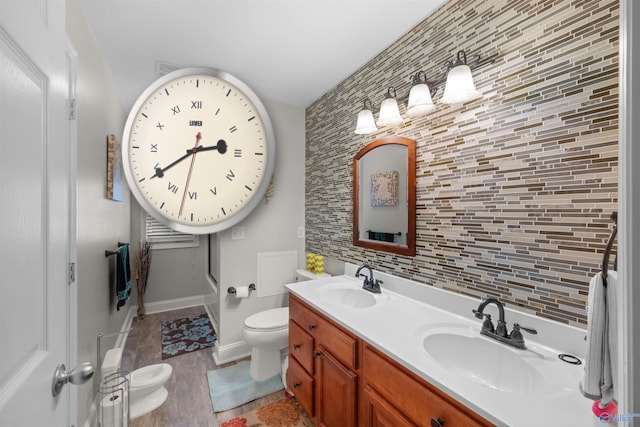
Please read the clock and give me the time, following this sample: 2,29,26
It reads 2,39,32
